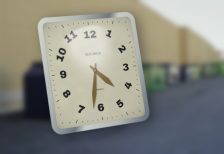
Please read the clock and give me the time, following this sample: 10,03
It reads 4,32
